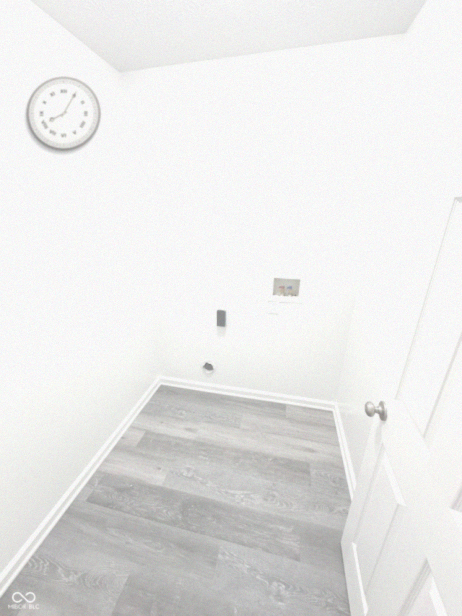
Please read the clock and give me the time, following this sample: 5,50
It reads 8,05
